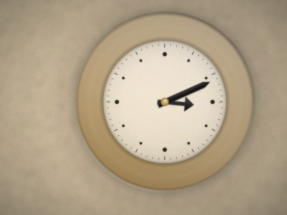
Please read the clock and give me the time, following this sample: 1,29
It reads 3,11
